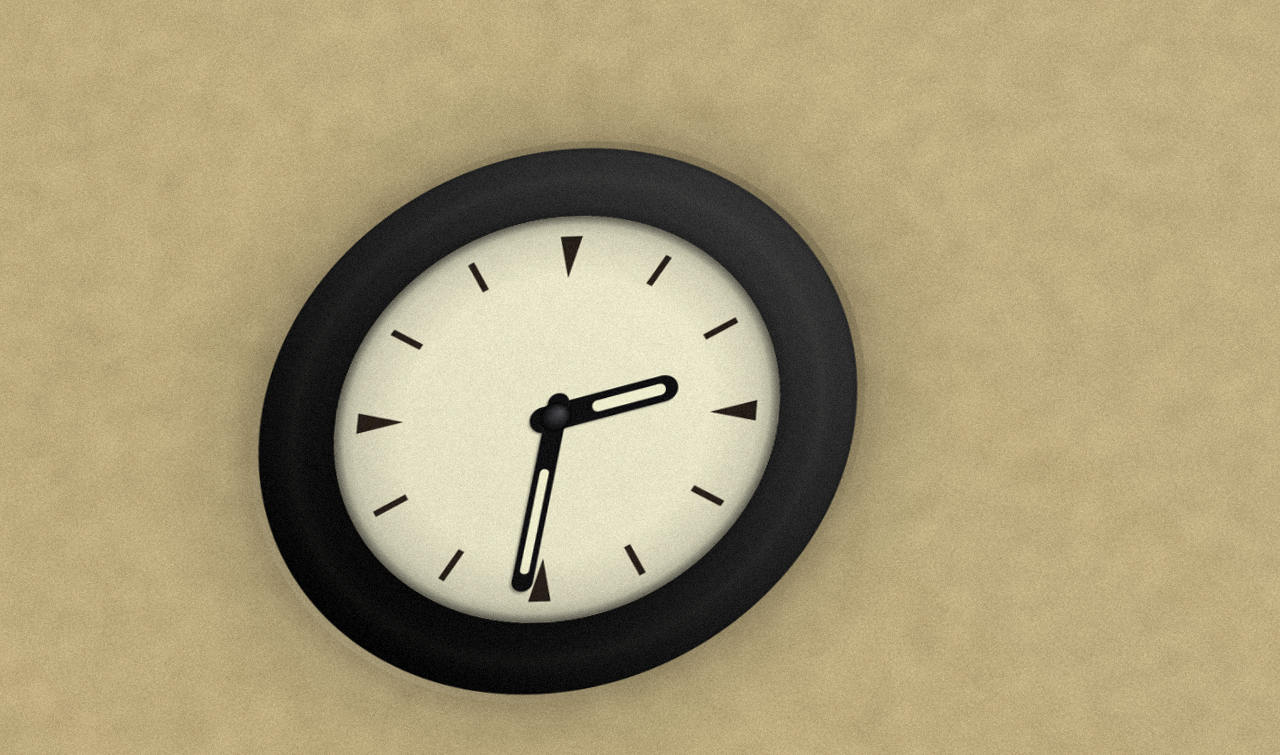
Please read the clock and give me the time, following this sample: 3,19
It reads 2,31
